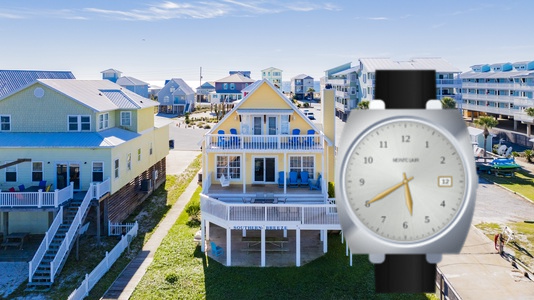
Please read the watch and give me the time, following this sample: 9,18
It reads 5,40
